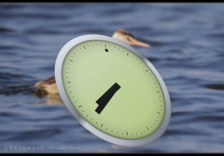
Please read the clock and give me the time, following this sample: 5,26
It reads 7,37
